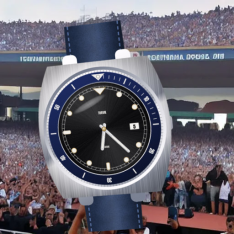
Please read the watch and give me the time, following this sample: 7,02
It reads 6,23
